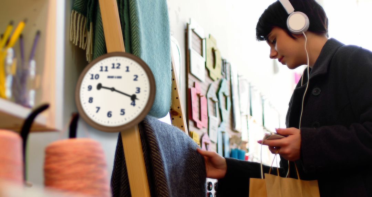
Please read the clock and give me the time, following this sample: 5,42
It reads 9,18
